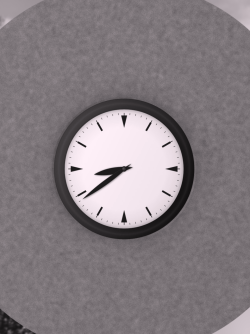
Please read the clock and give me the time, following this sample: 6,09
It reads 8,39
